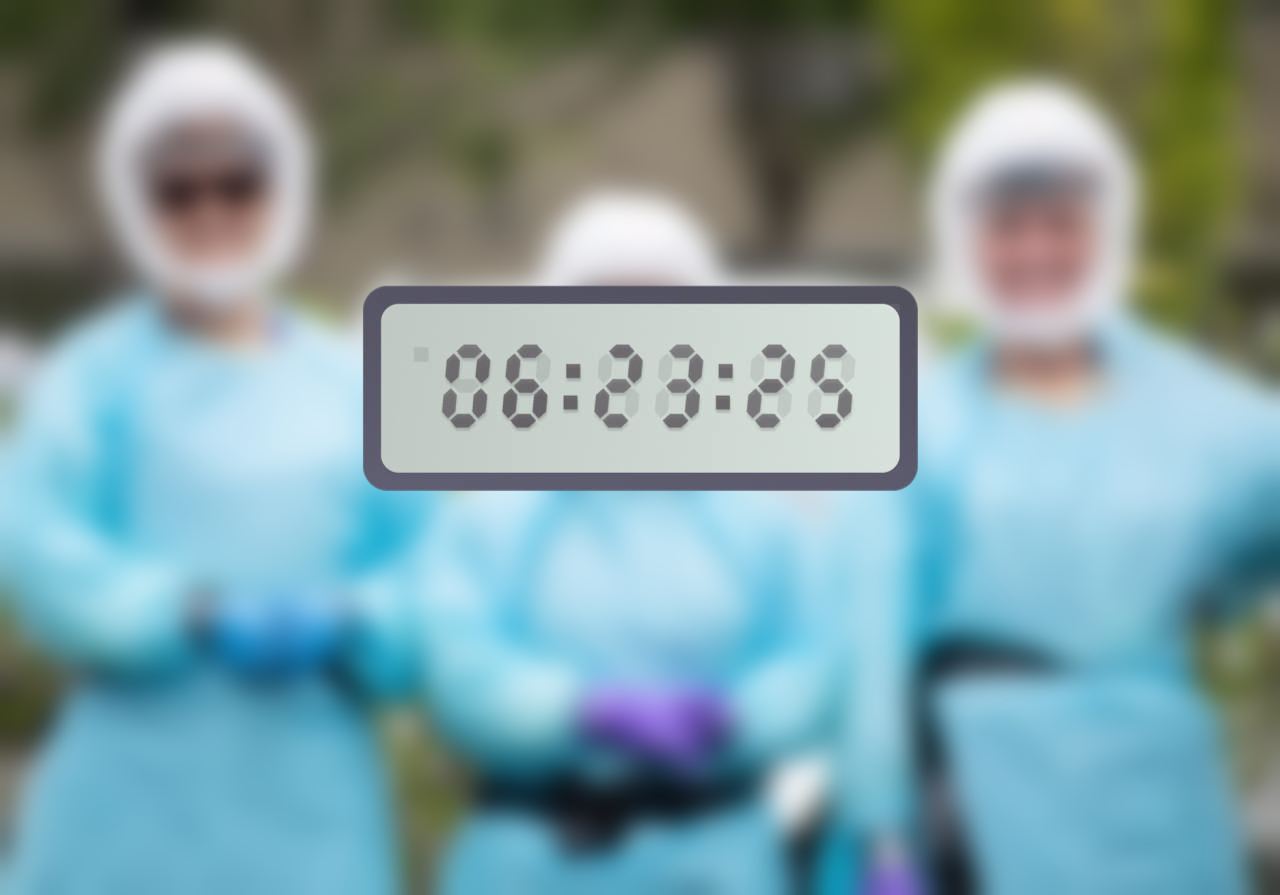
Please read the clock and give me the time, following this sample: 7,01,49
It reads 6,23,25
